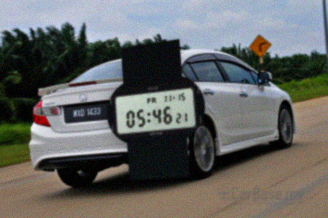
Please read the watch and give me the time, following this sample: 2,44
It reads 5,46
